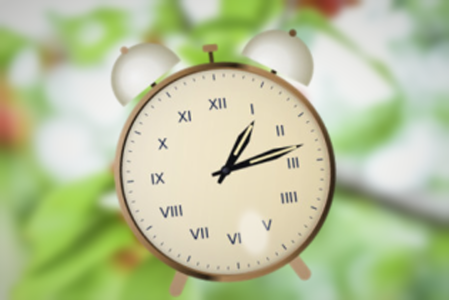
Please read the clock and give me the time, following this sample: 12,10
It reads 1,13
